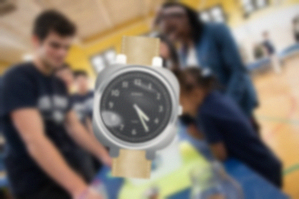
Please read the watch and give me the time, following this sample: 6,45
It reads 4,25
